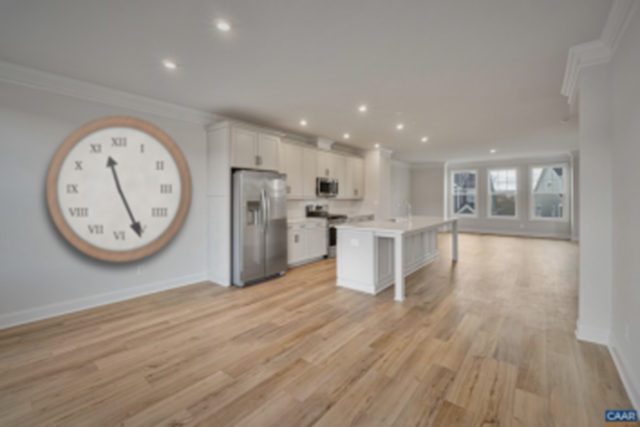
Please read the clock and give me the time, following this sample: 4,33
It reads 11,26
